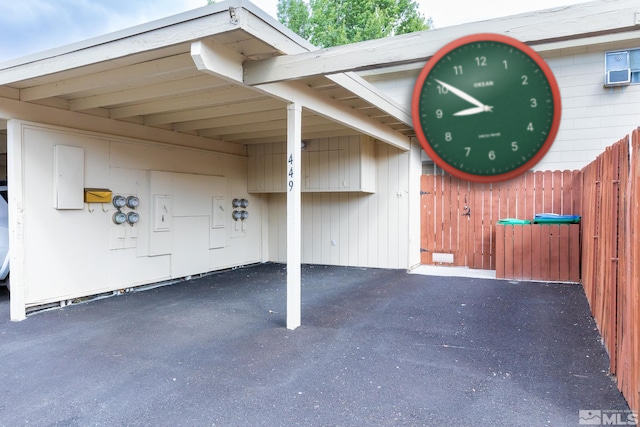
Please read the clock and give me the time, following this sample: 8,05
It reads 8,51
